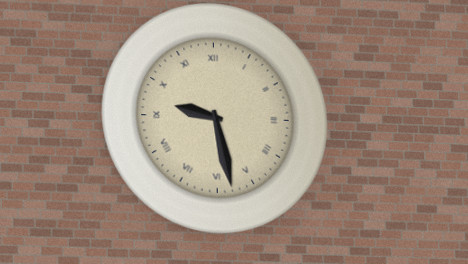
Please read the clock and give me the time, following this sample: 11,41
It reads 9,28
